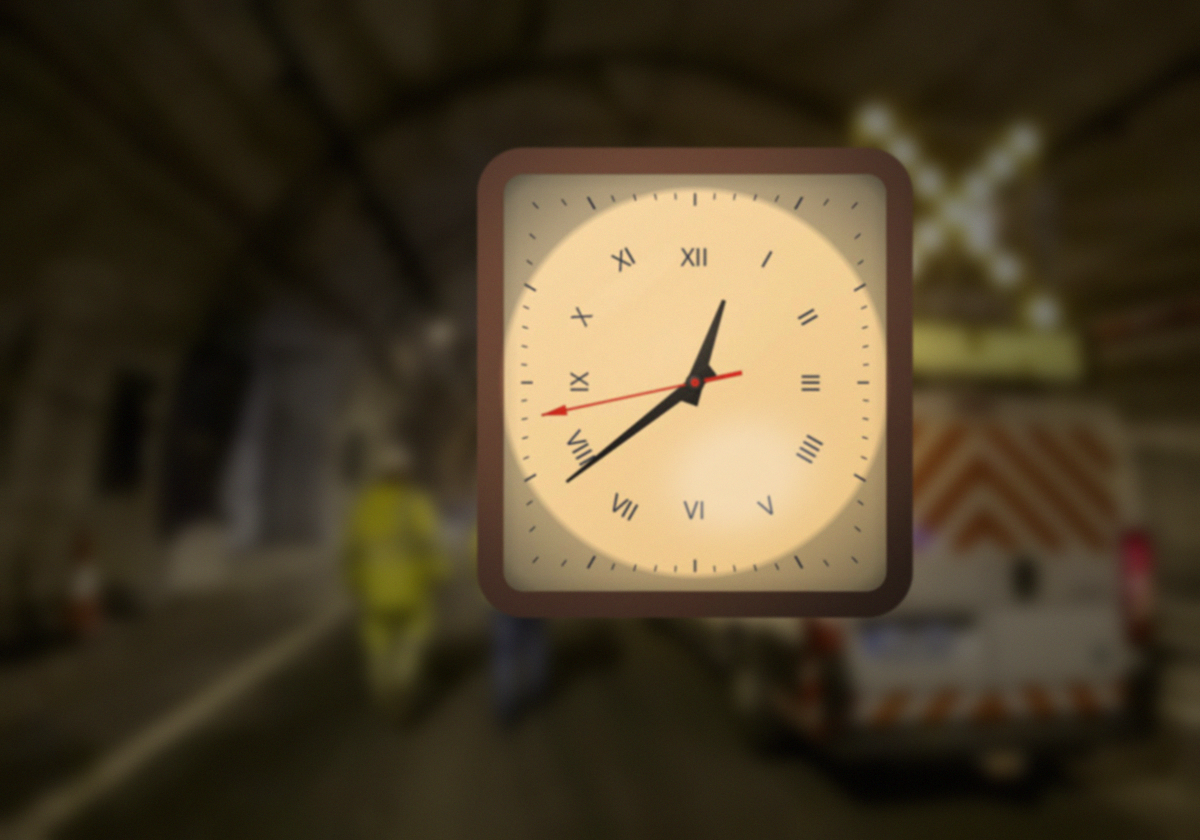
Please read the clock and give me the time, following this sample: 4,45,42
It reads 12,38,43
